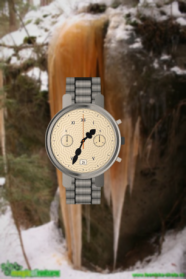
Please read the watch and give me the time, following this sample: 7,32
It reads 1,34
